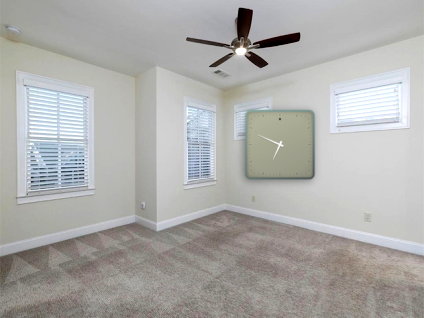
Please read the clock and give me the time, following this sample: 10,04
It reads 6,49
